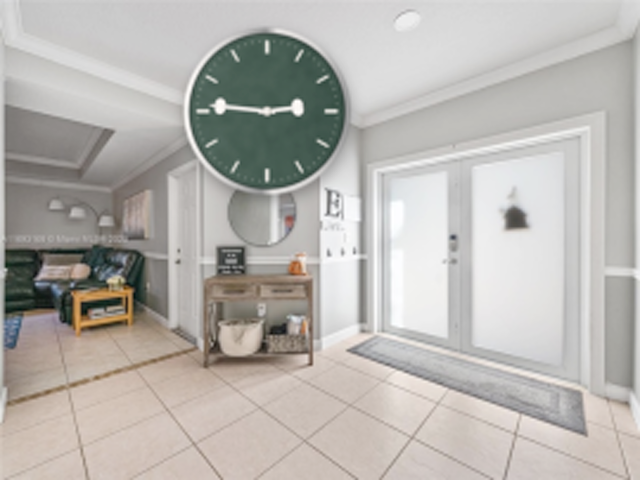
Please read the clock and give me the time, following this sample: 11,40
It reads 2,46
